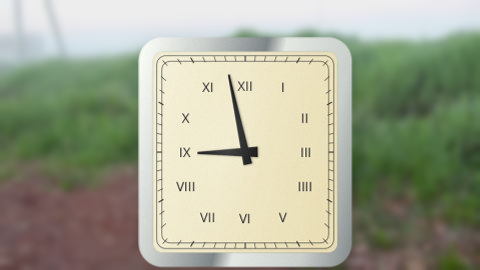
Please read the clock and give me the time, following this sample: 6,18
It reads 8,58
